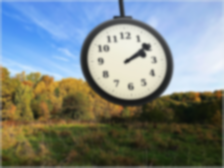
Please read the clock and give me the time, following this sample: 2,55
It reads 2,09
